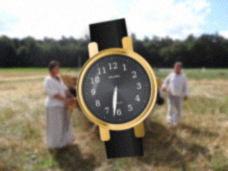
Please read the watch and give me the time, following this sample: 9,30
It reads 6,32
